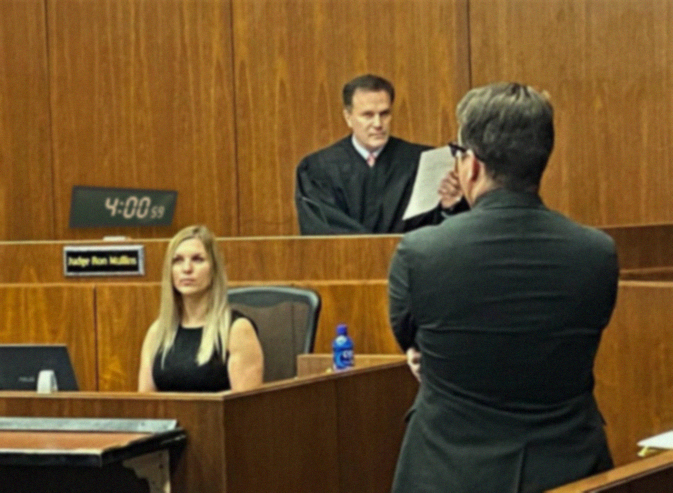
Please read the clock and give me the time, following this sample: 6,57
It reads 4,00
